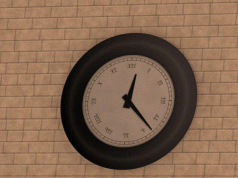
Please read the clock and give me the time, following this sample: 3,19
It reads 12,23
